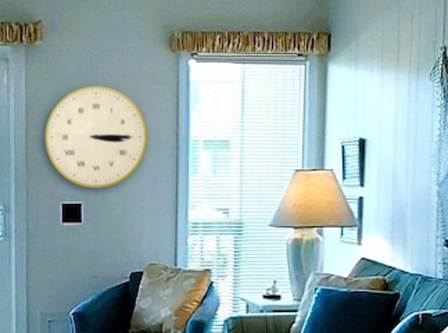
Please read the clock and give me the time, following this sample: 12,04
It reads 3,15
